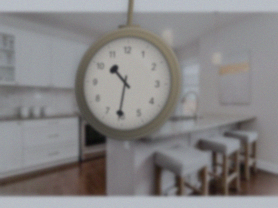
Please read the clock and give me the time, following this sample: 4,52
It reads 10,31
